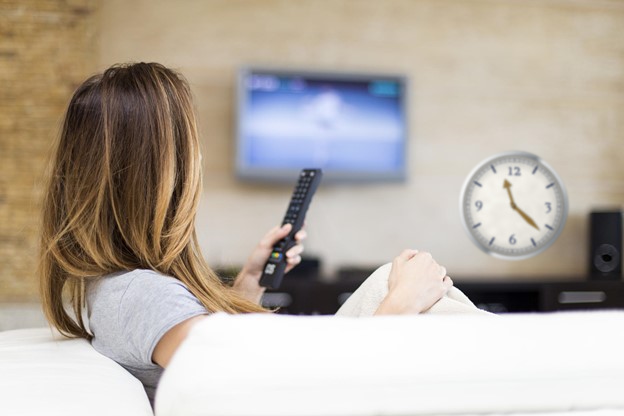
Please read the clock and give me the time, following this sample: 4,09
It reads 11,22
